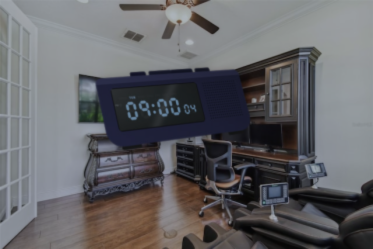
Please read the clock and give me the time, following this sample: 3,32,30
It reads 9,00,04
